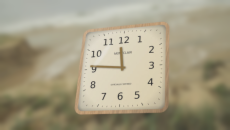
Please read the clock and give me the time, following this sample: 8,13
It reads 11,46
